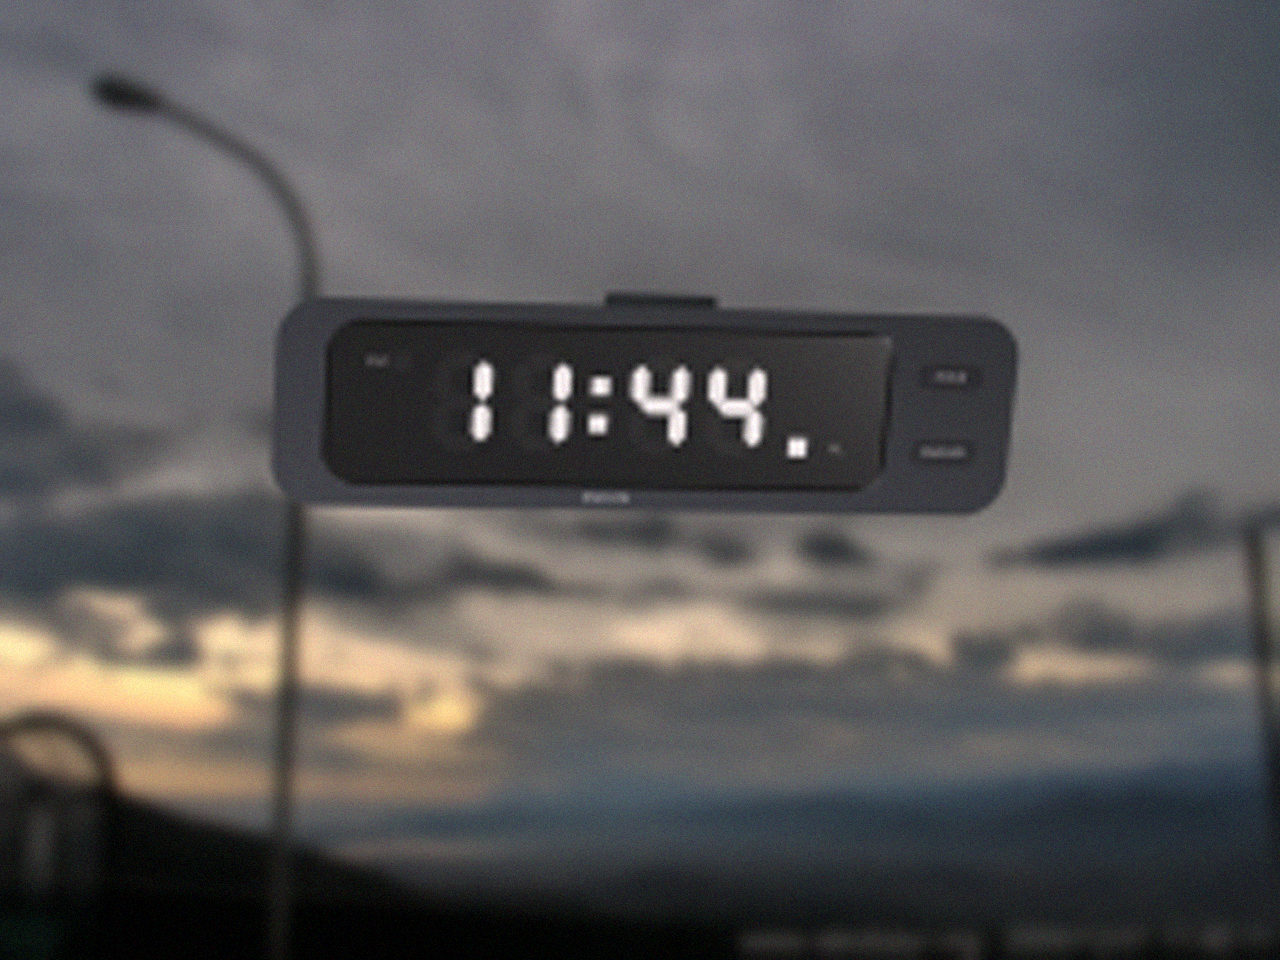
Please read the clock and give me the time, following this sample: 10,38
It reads 11,44
